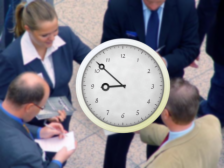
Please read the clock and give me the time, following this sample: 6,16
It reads 8,52
